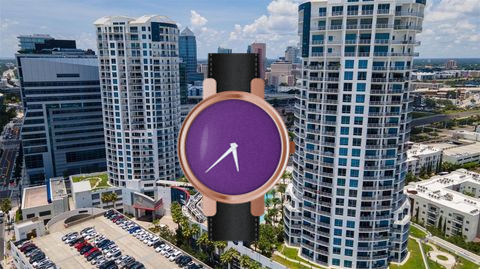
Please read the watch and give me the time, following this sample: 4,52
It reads 5,38
